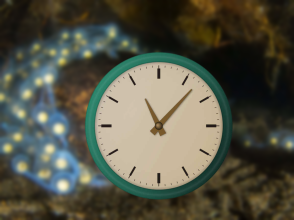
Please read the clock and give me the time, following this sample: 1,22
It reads 11,07
